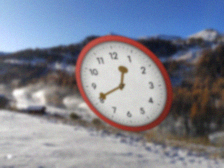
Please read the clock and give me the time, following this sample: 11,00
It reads 12,41
